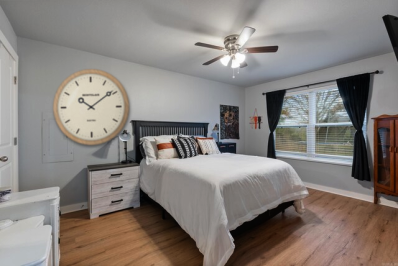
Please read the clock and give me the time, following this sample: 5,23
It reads 10,09
